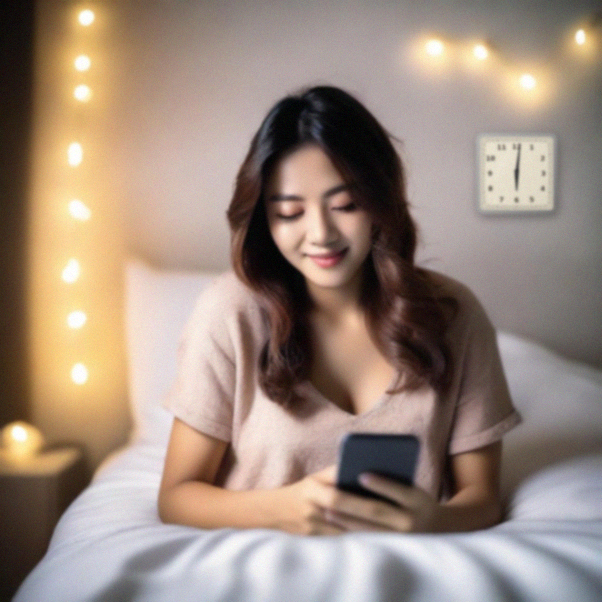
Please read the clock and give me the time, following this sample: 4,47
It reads 6,01
